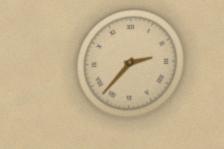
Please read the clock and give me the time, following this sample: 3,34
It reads 2,37
